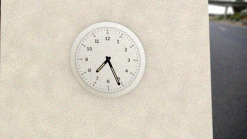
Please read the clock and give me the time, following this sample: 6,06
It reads 7,26
